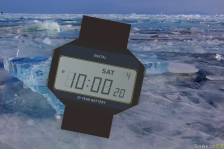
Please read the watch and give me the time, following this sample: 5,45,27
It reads 10,00,20
